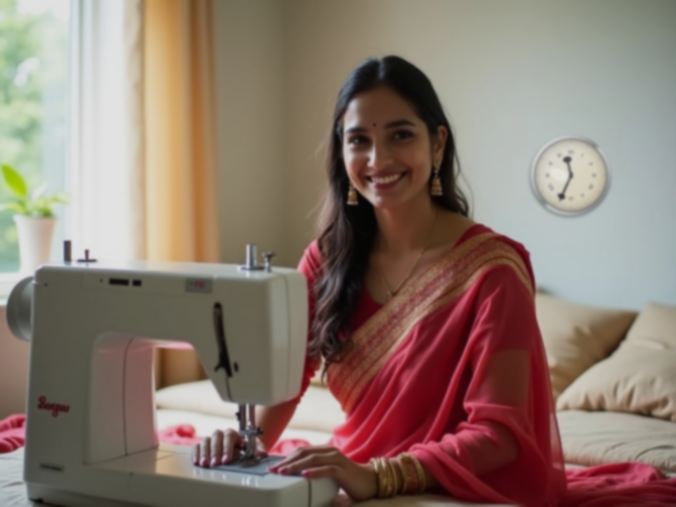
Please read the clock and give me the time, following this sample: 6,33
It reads 11,34
